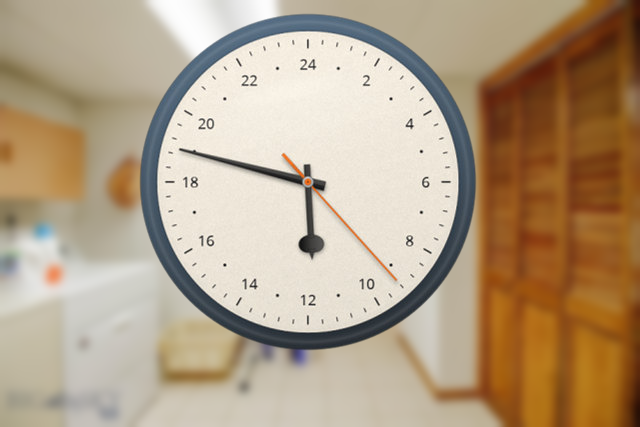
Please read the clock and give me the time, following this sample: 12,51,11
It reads 11,47,23
